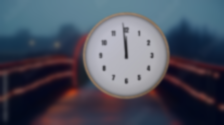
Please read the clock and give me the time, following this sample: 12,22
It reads 11,59
